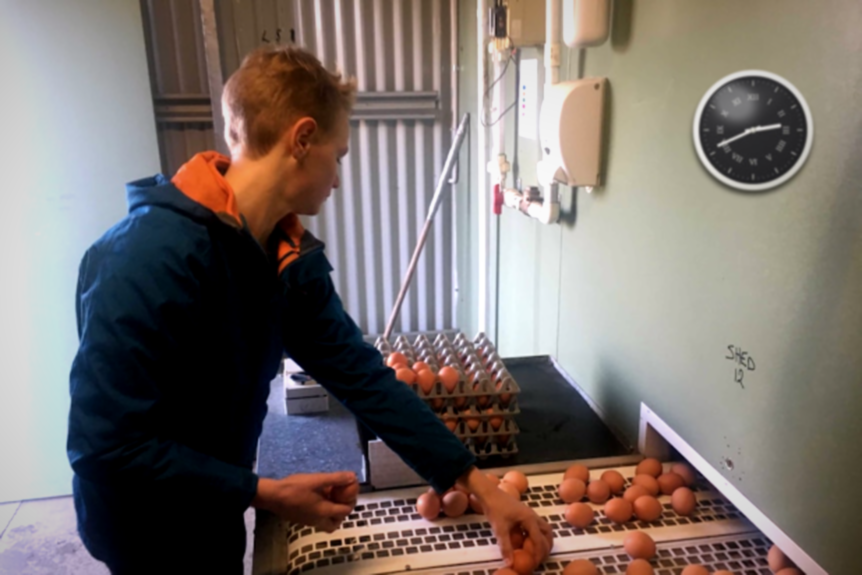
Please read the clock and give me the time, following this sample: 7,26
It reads 2,41
